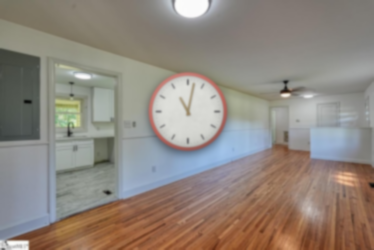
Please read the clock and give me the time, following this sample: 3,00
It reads 11,02
